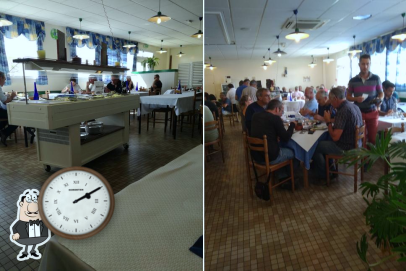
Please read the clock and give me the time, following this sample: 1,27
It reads 2,10
